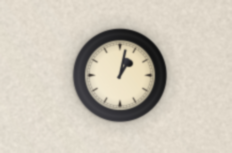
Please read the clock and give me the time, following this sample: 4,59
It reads 1,02
